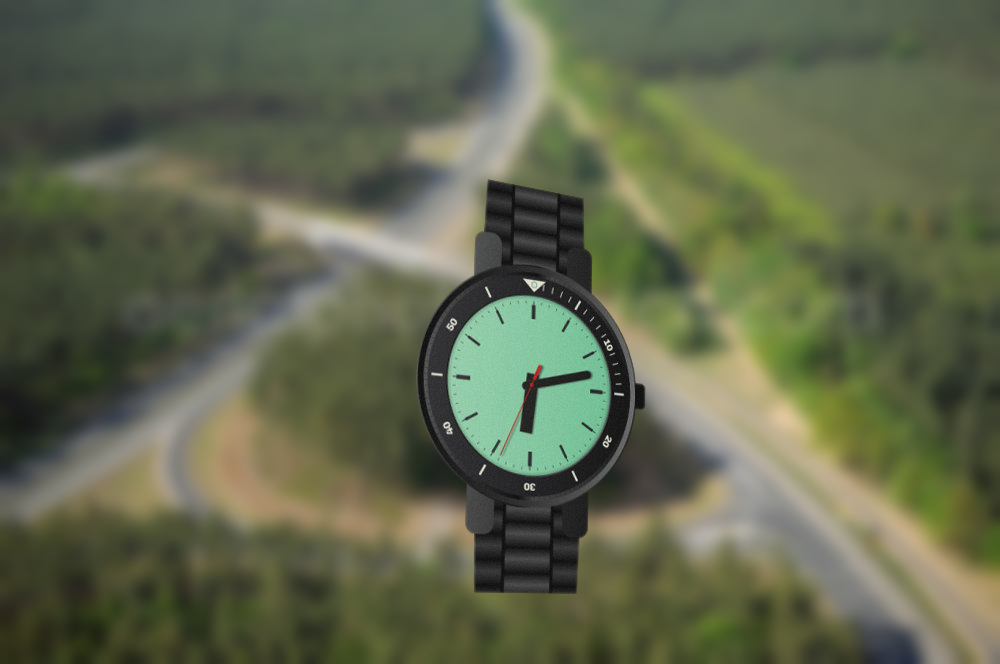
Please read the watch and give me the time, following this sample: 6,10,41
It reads 6,12,34
